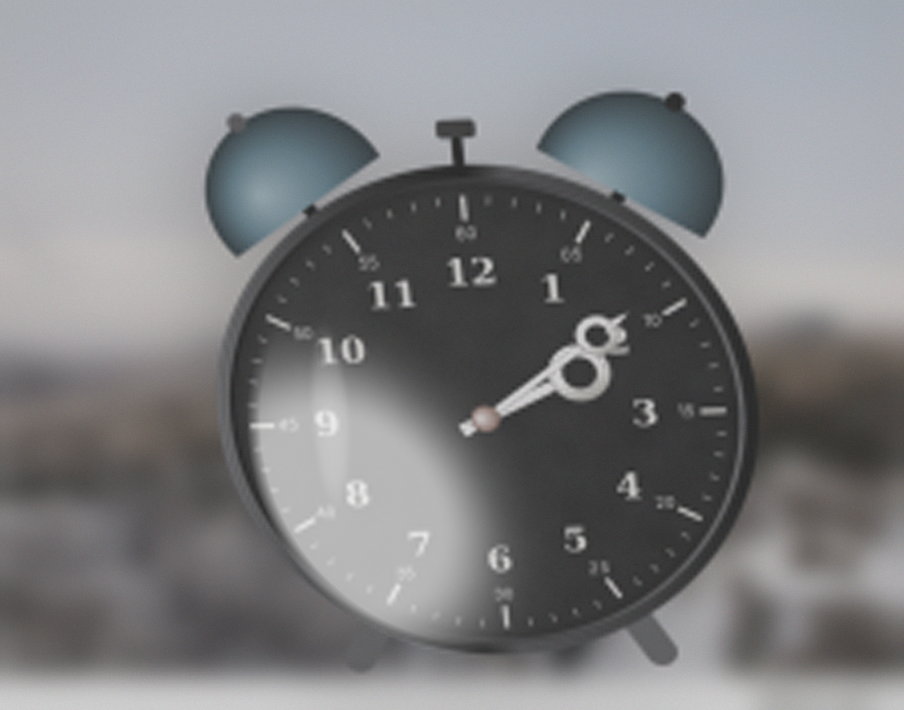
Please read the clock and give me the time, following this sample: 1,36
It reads 2,09
